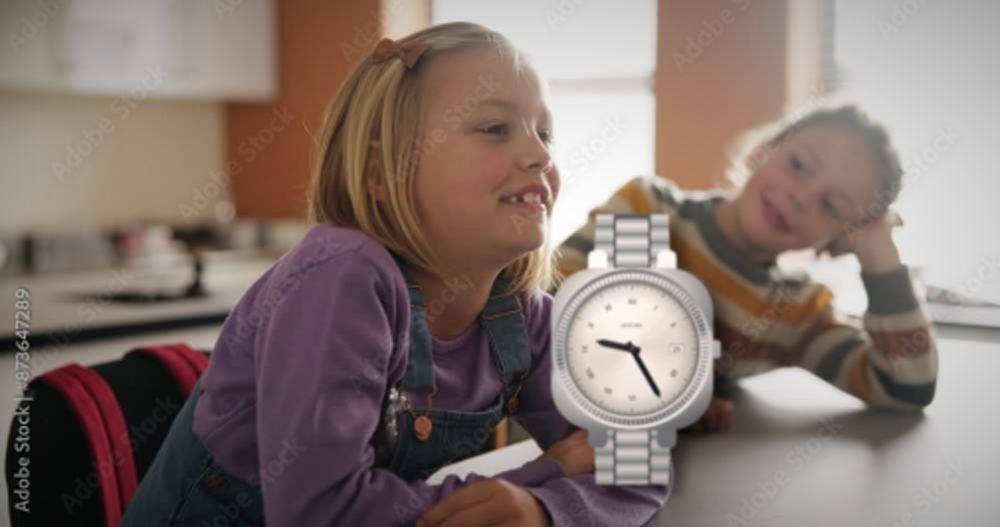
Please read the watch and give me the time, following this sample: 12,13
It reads 9,25
